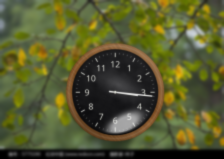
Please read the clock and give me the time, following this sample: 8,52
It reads 3,16
